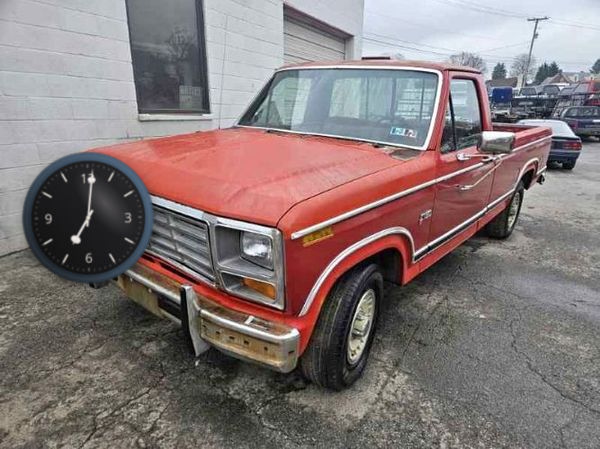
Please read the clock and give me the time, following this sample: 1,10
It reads 7,01
